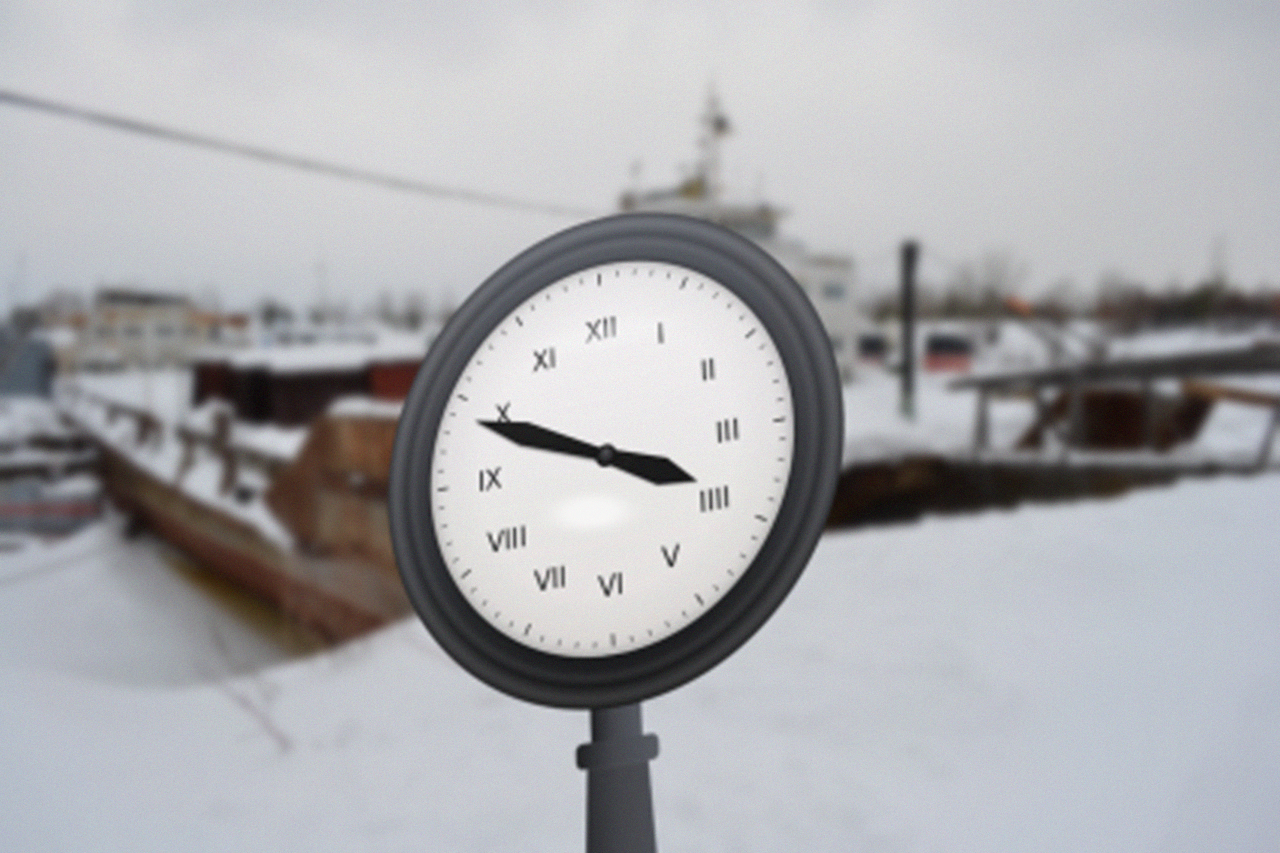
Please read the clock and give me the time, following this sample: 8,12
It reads 3,49
